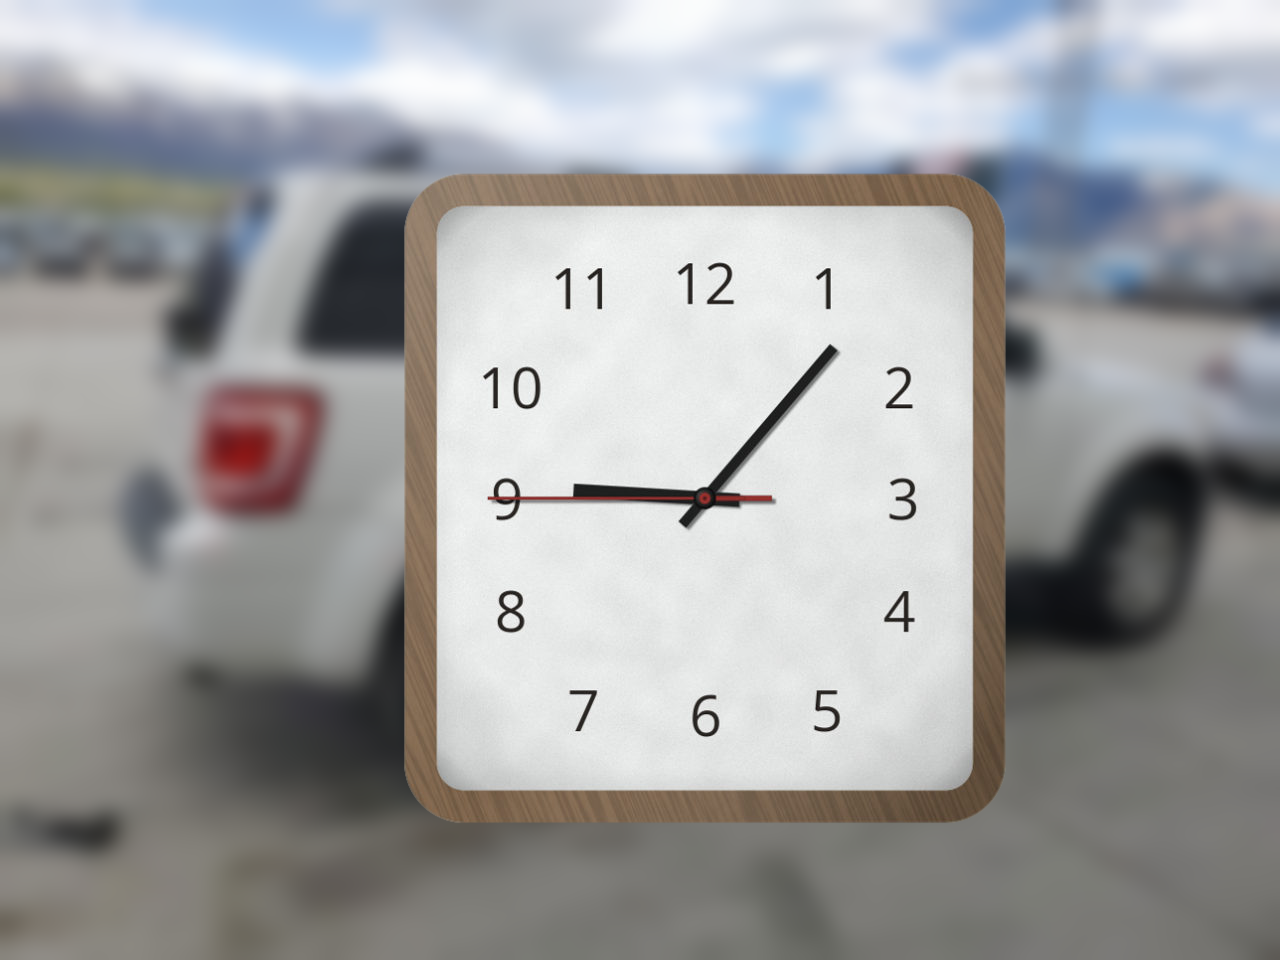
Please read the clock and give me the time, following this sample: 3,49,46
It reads 9,06,45
